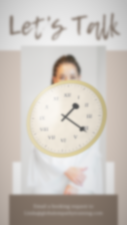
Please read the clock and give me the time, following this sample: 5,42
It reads 1,21
